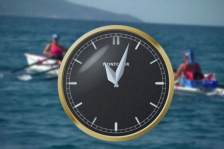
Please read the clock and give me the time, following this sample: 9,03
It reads 11,03
